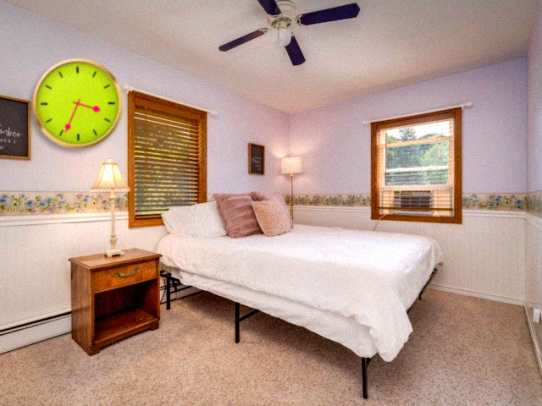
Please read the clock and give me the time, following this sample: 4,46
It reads 3,34
